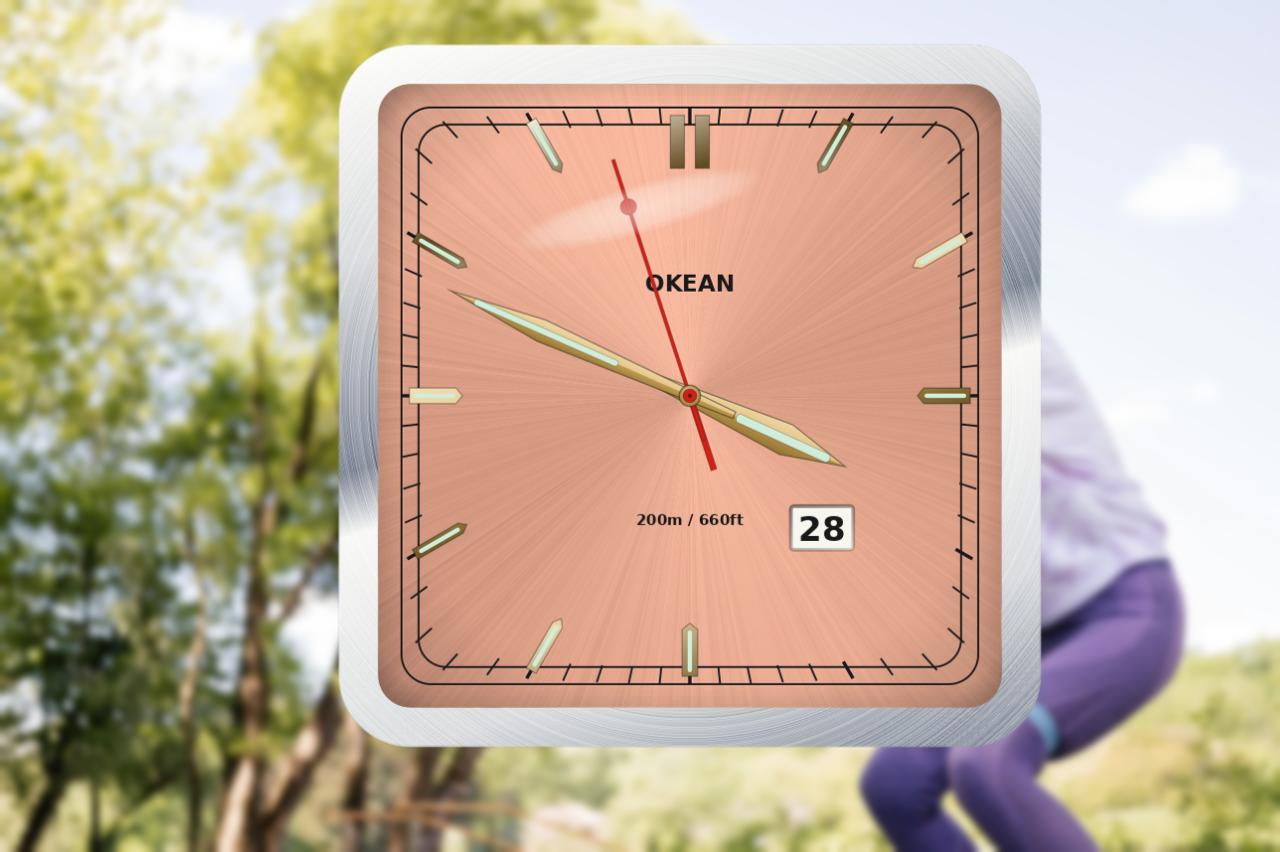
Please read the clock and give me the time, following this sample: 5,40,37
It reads 3,48,57
